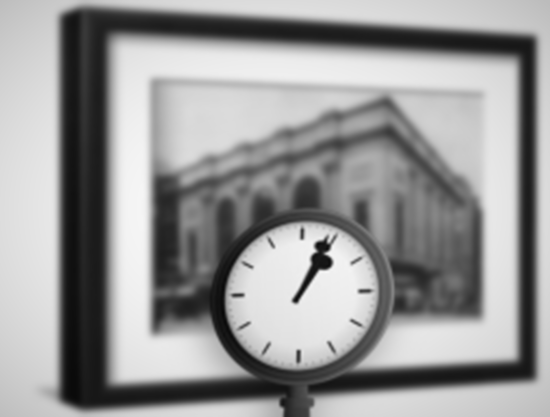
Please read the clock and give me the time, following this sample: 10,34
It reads 1,04
